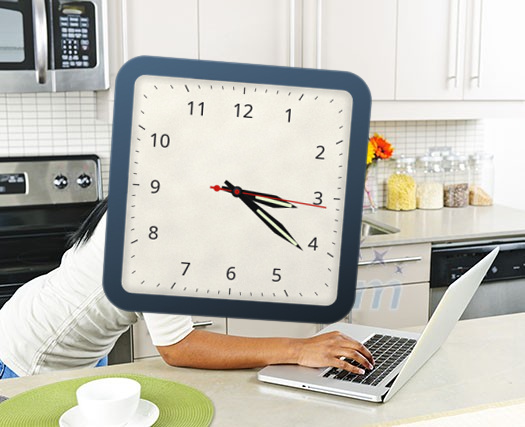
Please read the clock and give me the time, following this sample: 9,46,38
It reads 3,21,16
